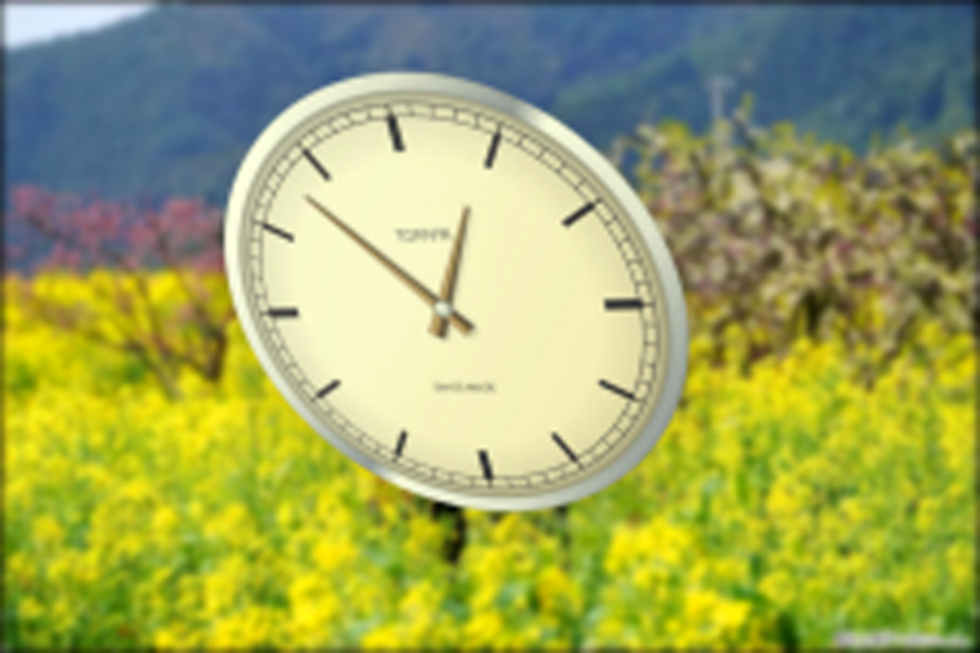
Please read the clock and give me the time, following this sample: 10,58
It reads 12,53
